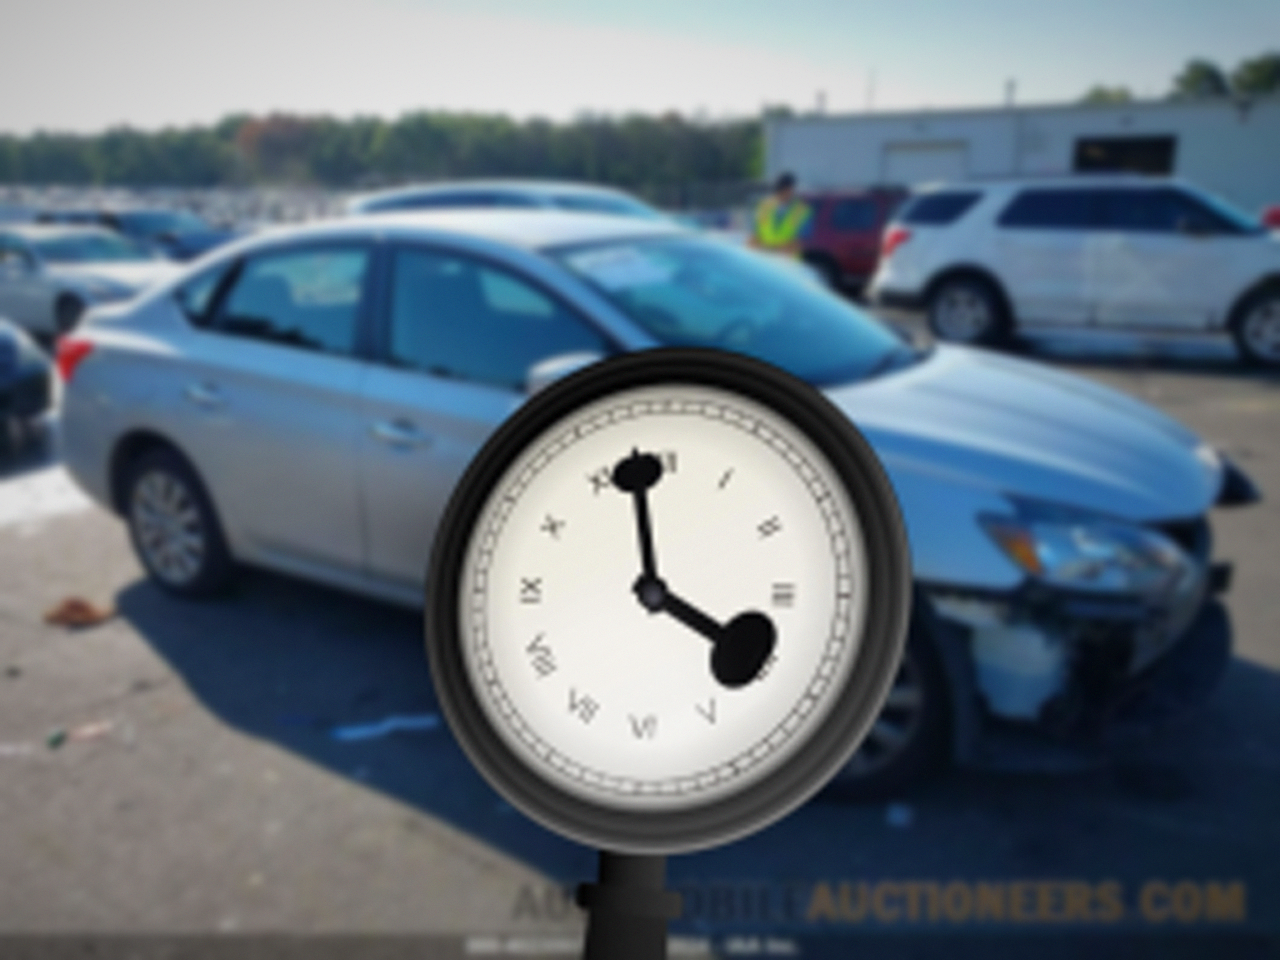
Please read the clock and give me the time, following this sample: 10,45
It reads 3,58
